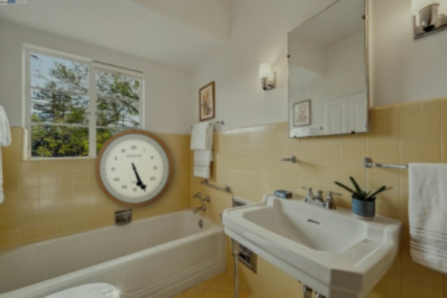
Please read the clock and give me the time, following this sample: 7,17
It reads 5,26
